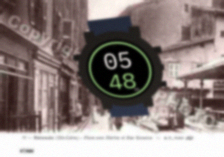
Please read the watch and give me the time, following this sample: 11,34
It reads 5,48
